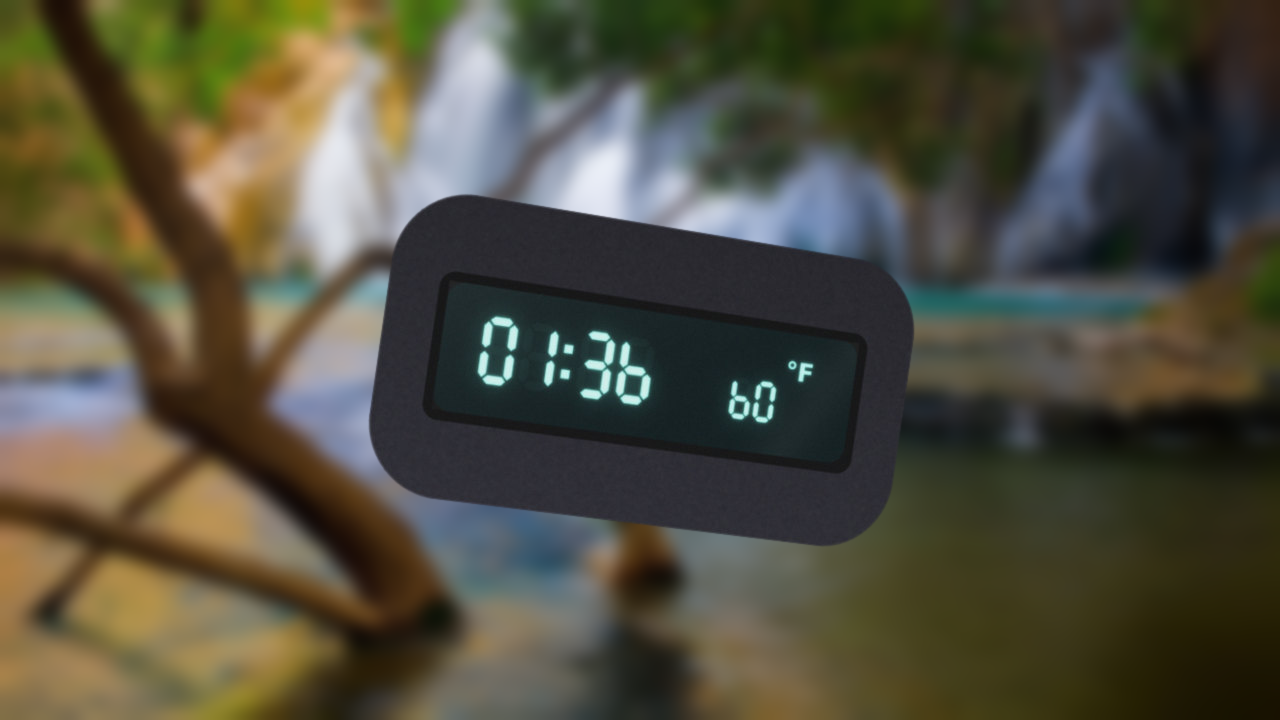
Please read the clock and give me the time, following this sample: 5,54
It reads 1,36
